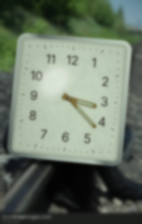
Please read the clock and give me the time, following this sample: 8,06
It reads 3,22
